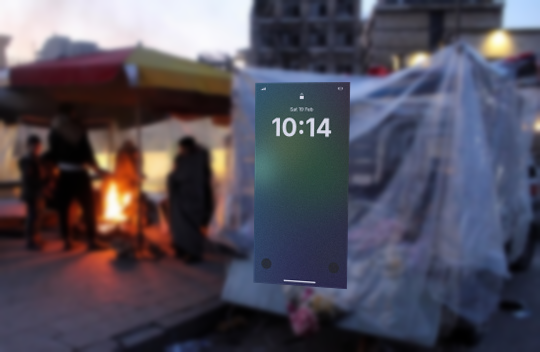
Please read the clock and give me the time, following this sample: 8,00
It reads 10,14
